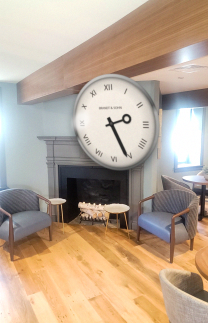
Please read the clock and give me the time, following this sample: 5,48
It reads 2,26
